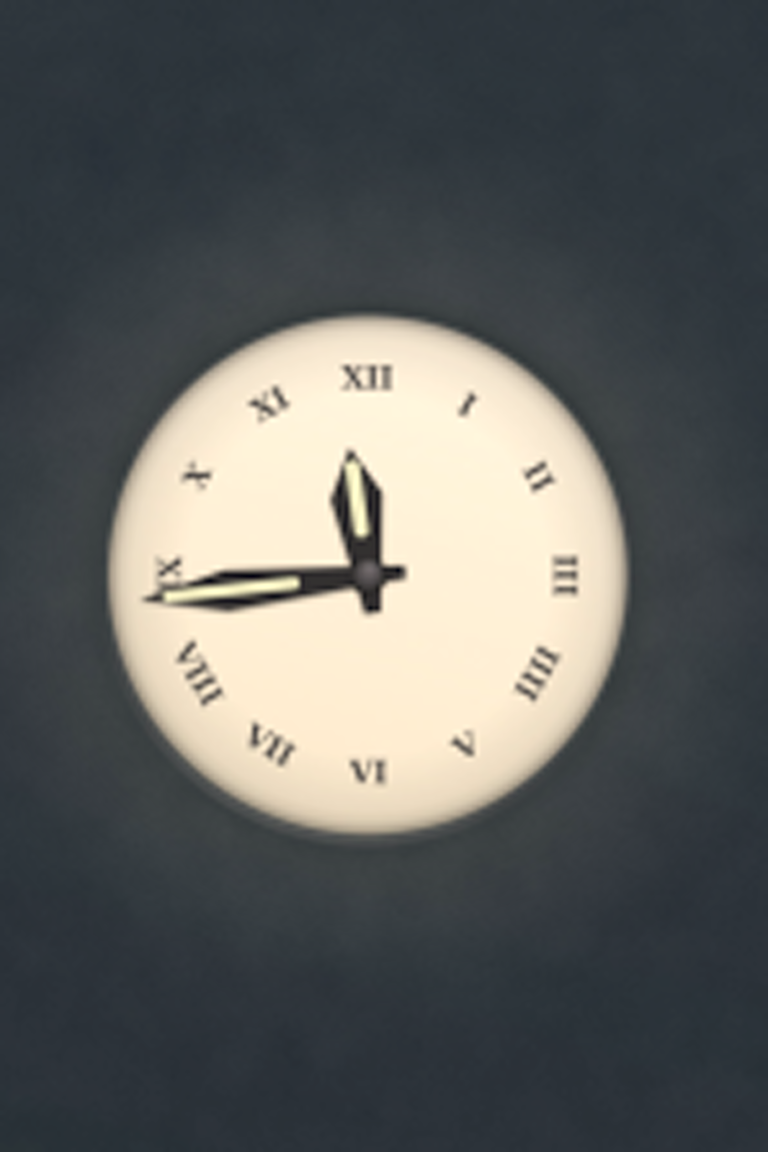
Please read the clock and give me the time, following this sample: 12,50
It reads 11,44
